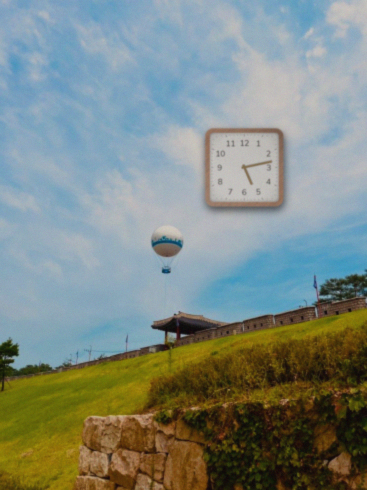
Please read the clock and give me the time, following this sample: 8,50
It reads 5,13
